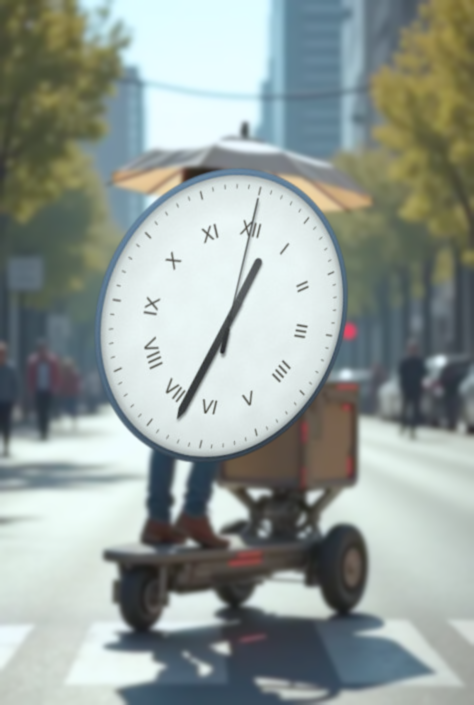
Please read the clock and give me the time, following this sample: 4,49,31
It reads 12,33,00
